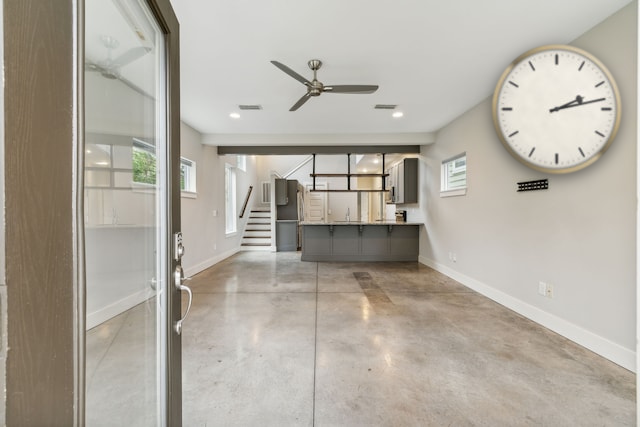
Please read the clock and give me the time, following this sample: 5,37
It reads 2,13
